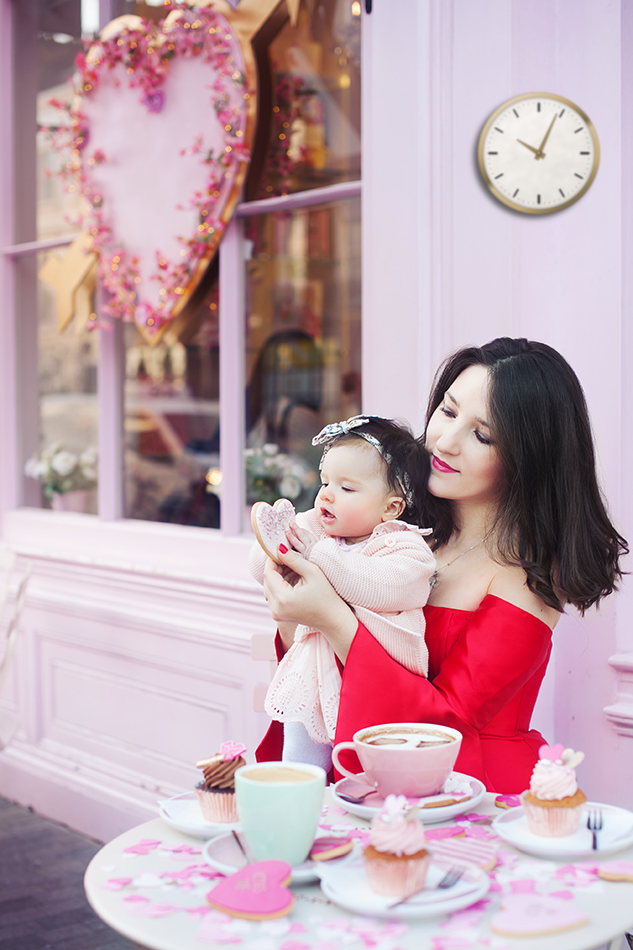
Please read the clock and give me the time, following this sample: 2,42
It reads 10,04
